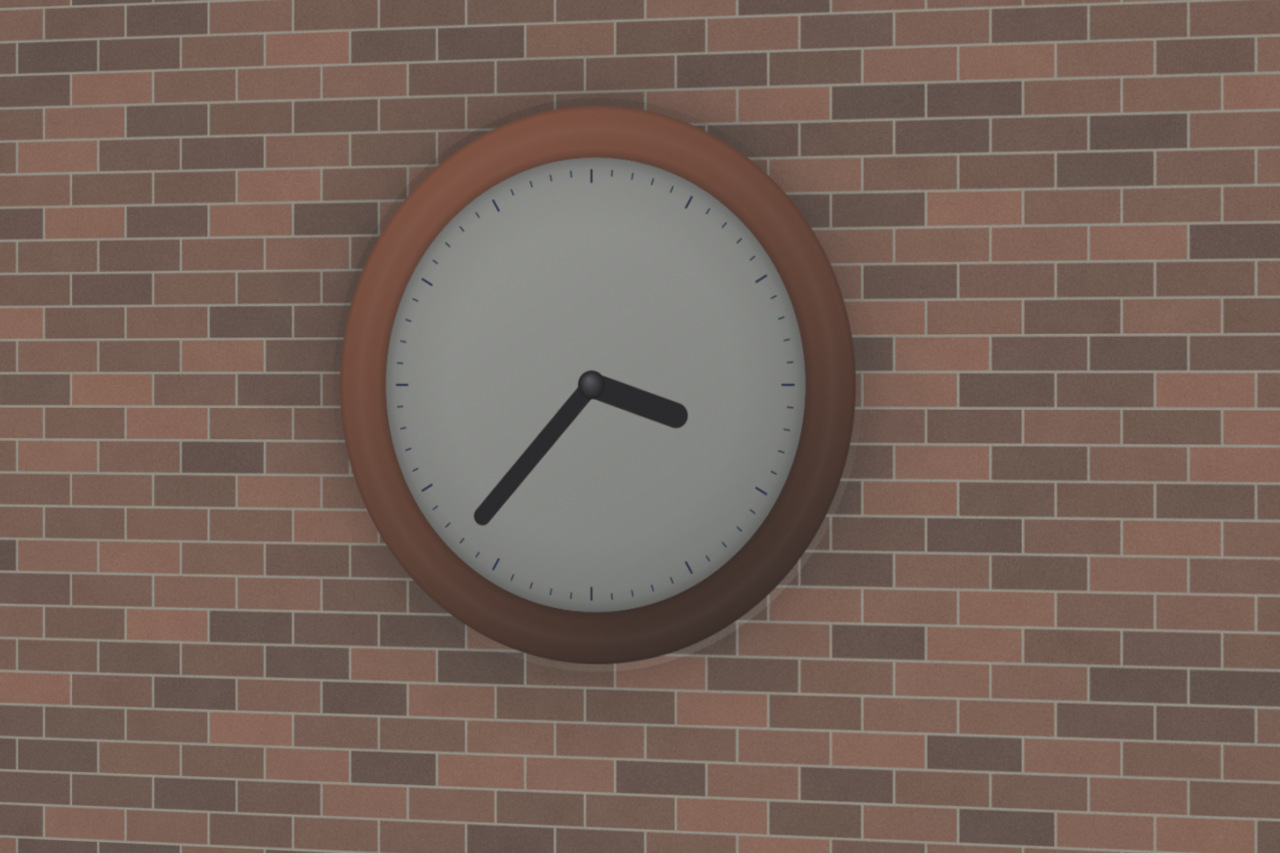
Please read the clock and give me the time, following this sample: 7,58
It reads 3,37
